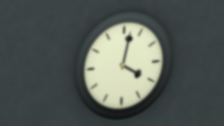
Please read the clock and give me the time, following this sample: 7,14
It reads 4,02
